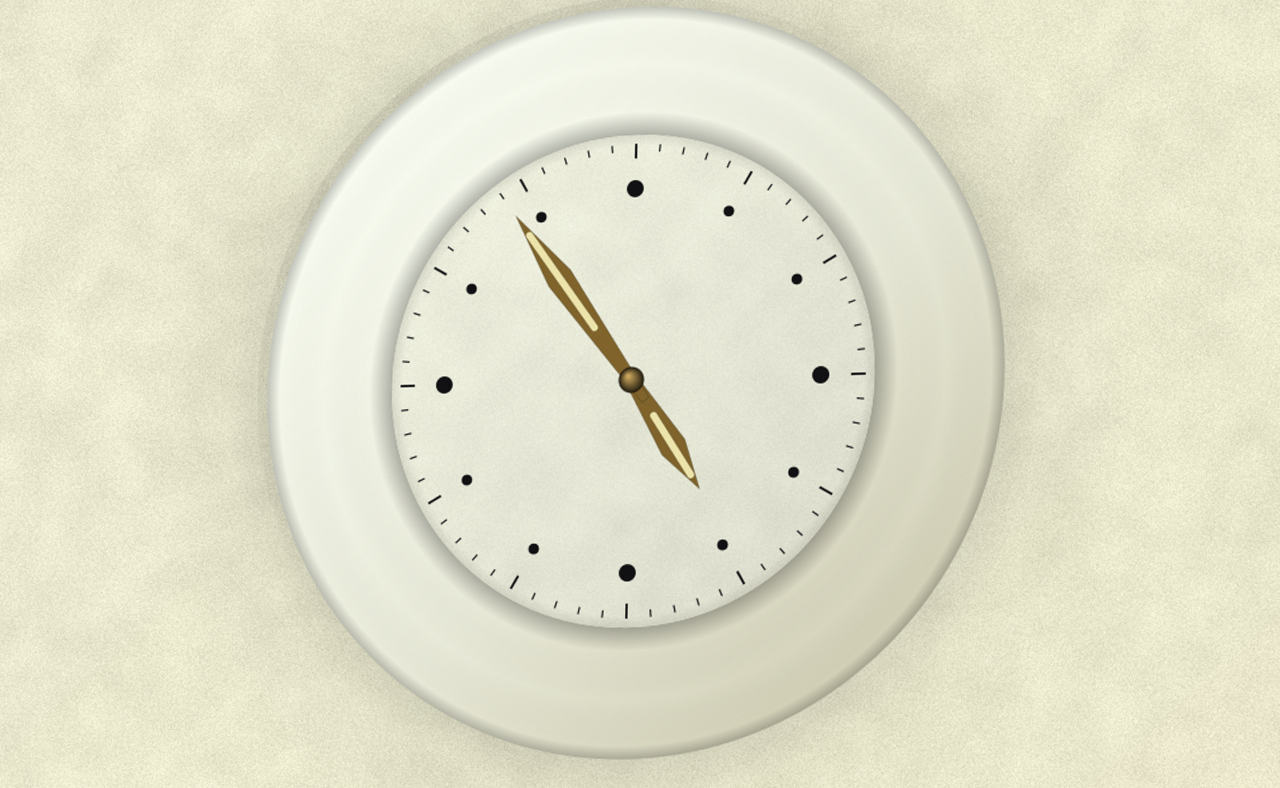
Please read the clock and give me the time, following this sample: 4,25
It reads 4,54
